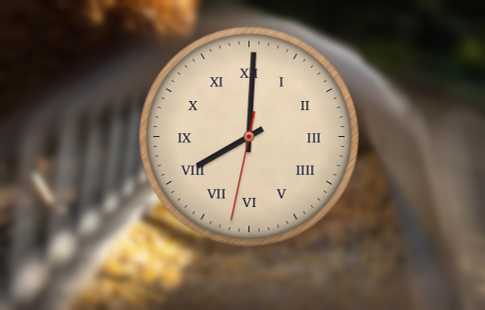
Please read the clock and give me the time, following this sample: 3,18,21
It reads 8,00,32
